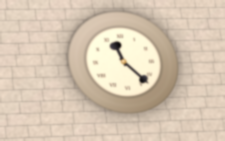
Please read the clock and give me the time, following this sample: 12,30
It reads 11,23
